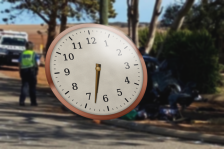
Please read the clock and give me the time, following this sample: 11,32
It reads 6,33
